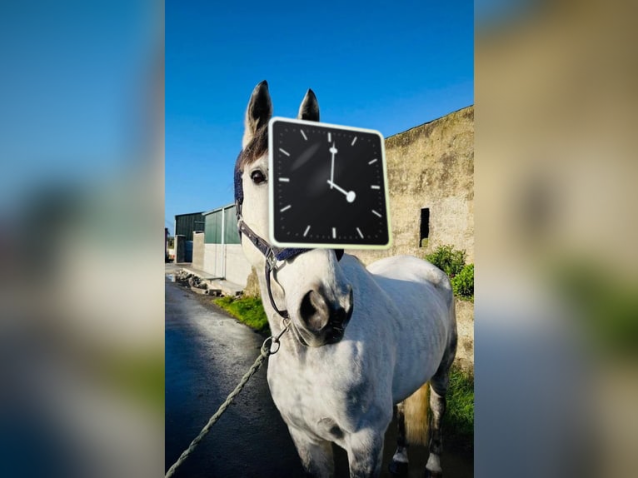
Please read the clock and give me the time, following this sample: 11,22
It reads 4,01
